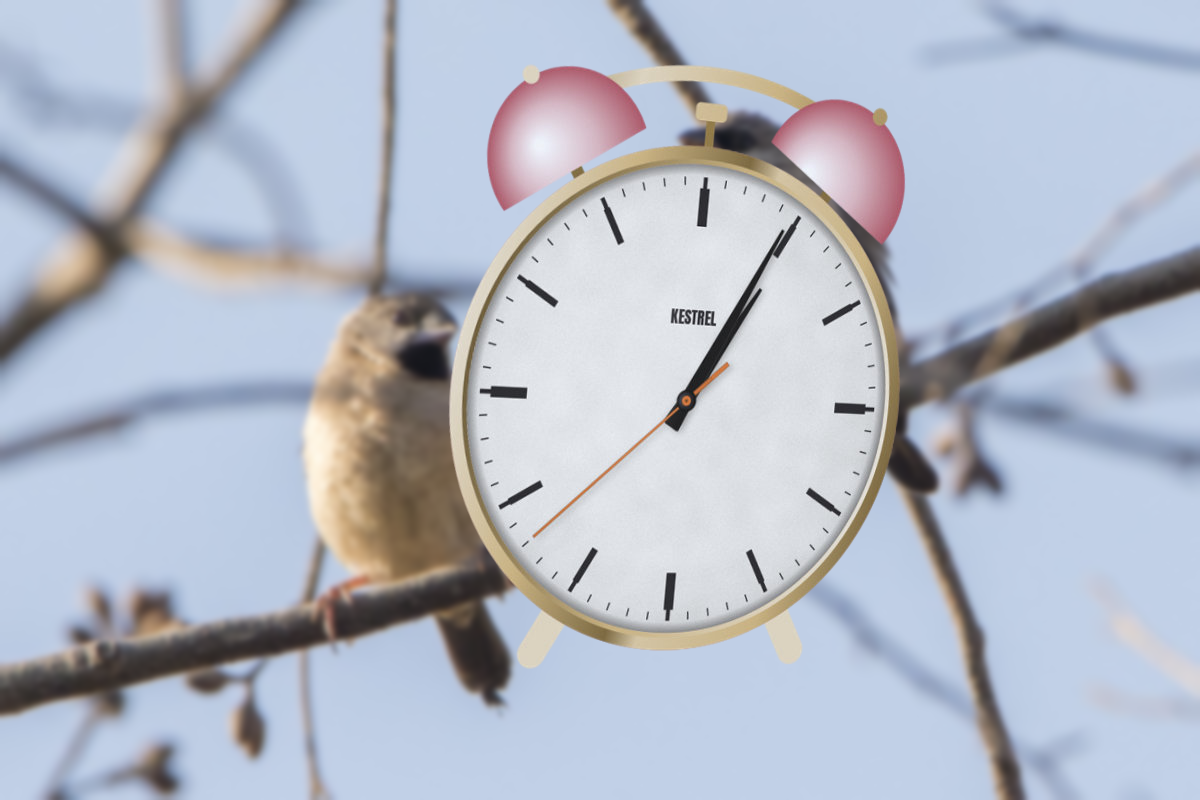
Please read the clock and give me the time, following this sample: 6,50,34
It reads 1,04,38
